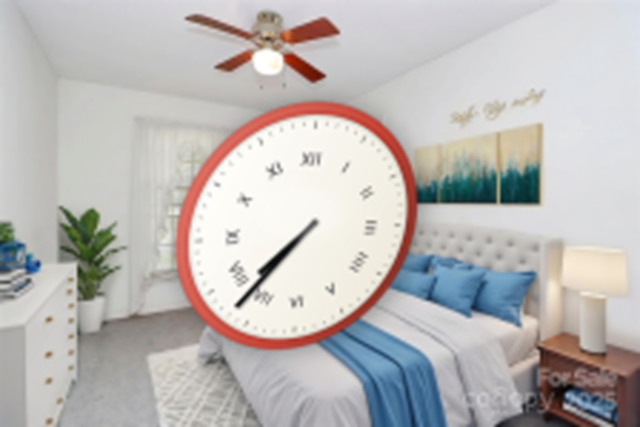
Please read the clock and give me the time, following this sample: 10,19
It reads 7,37
